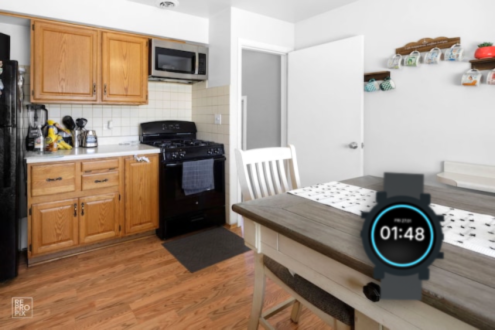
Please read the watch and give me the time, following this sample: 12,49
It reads 1,48
